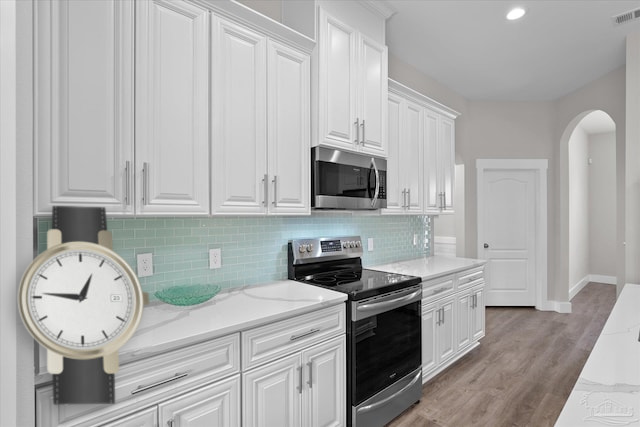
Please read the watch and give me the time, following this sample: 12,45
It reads 12,46
